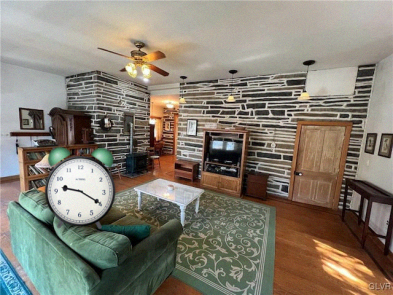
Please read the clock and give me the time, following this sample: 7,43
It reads 9,20
